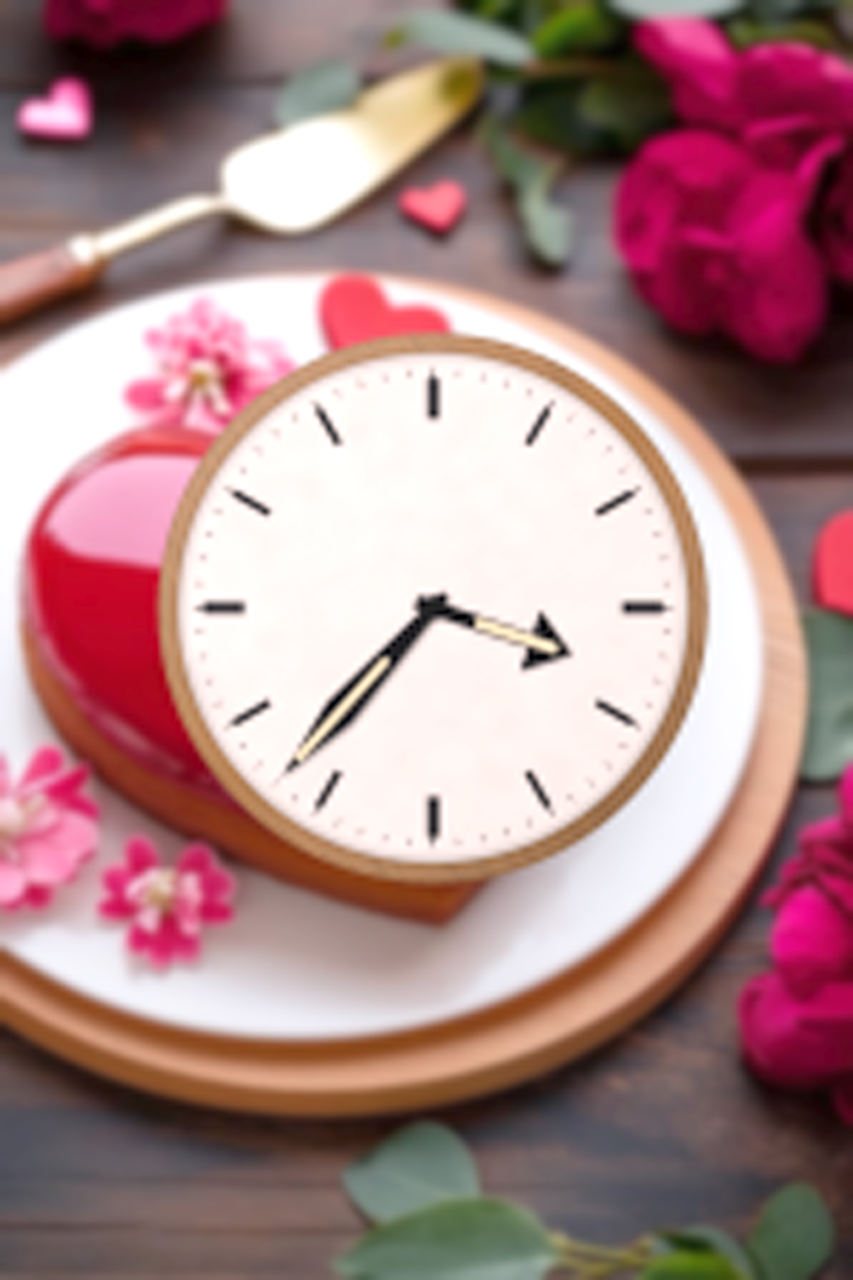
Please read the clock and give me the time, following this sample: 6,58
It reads 3,37
